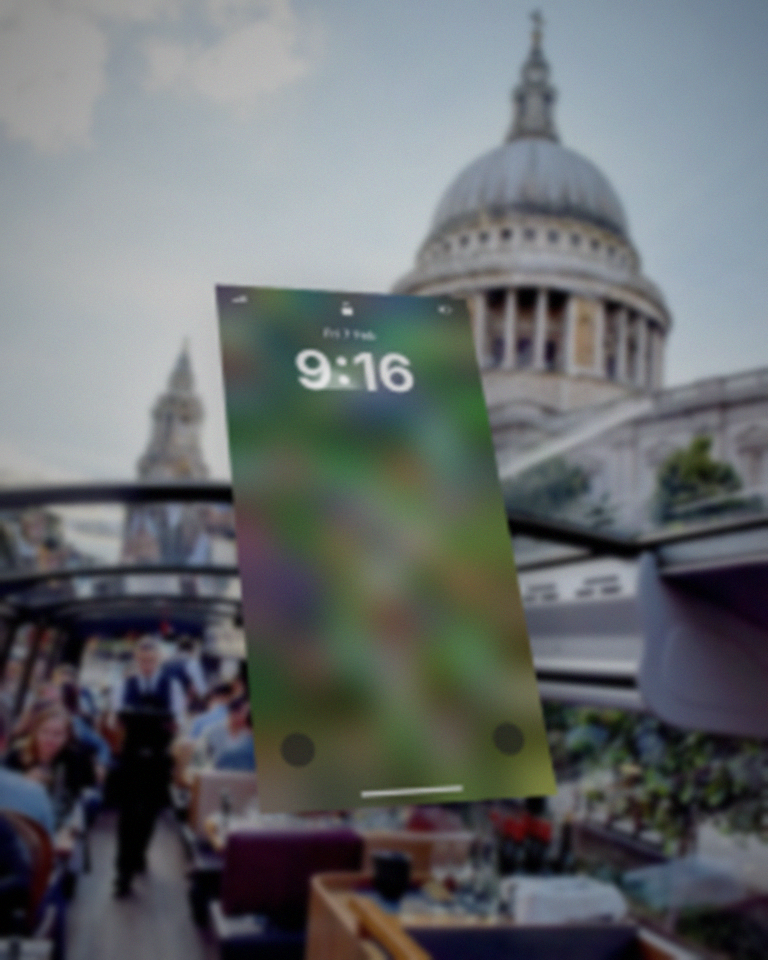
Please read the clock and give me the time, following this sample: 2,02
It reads 9,16
